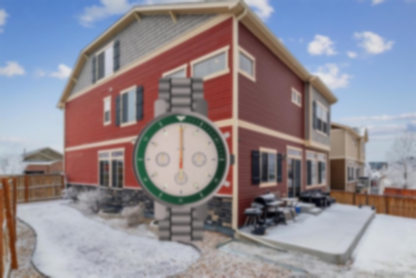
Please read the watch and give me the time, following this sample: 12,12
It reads 6,00
